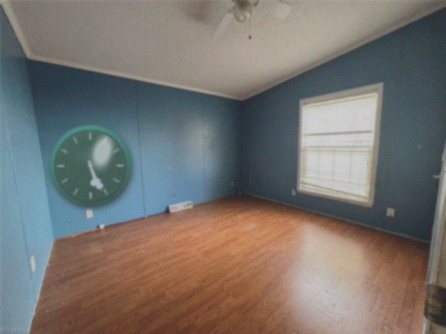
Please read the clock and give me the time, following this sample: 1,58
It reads 5,26
